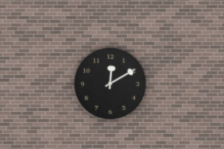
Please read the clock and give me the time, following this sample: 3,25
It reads 12,10
